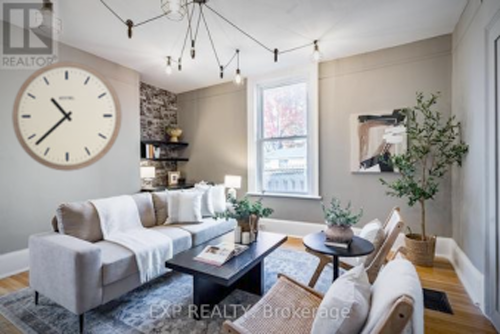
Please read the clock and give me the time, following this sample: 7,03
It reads 10,38
